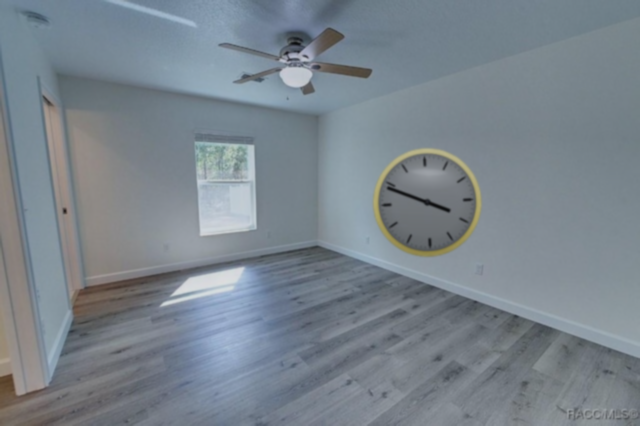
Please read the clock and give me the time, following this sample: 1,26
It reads 3,49
